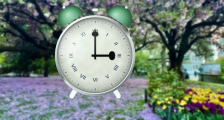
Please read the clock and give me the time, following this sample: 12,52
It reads 3,00
